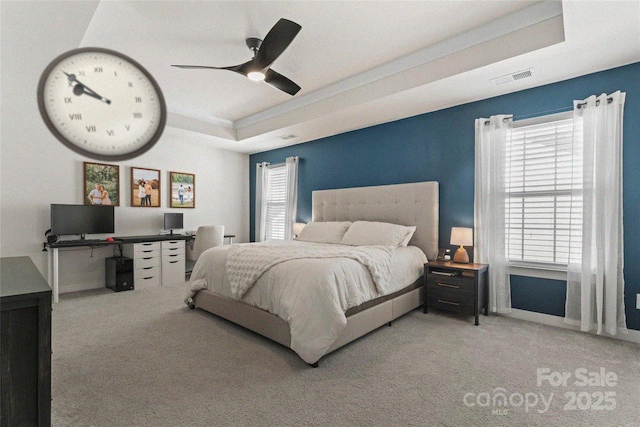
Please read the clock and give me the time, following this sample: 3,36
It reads 9,52
